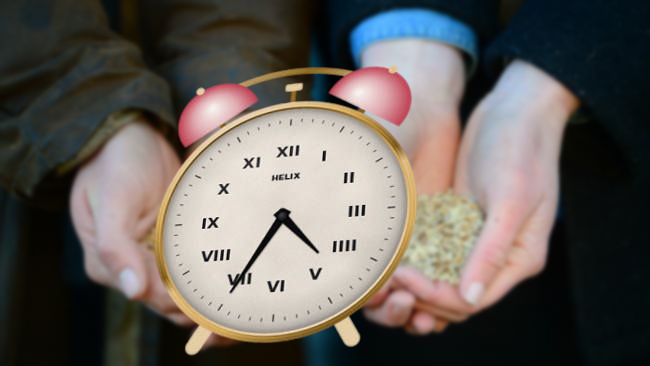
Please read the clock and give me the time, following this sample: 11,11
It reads 4,35
